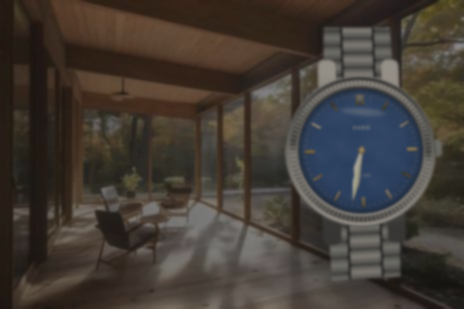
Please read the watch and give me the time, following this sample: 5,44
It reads 6,32
